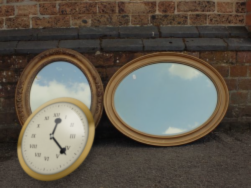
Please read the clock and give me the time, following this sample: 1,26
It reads 12,22
